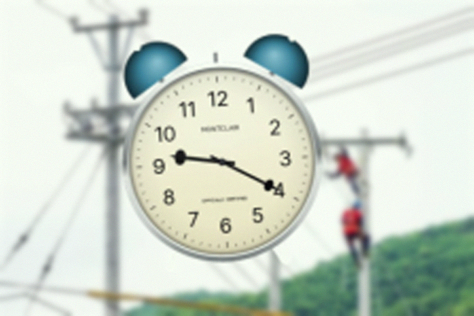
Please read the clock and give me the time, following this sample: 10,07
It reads 9,20
